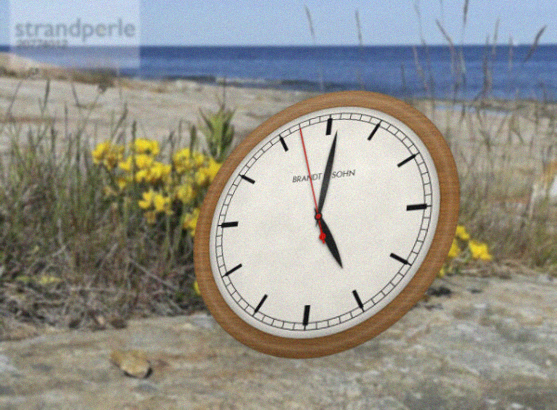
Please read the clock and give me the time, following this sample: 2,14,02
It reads 5,00,57
